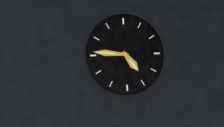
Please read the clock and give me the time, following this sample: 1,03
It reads 4,46
